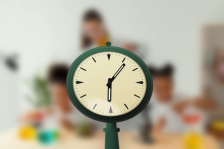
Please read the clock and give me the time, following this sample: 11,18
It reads 6,06
